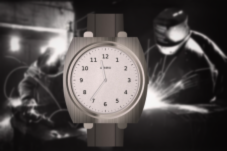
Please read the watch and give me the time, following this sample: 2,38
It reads 11,36
